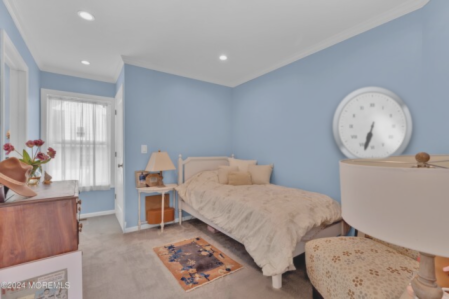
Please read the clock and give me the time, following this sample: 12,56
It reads 6,33
